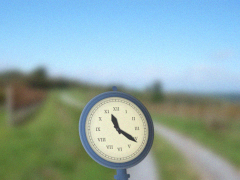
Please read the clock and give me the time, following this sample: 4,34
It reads 11,21
